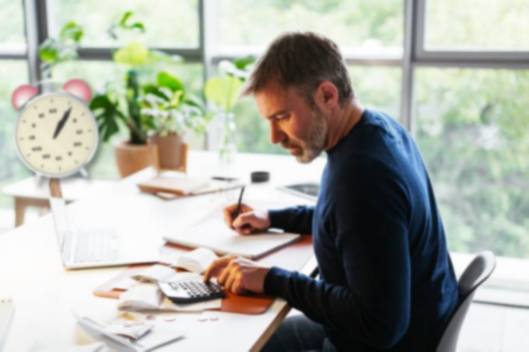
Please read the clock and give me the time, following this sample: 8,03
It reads 1,06
